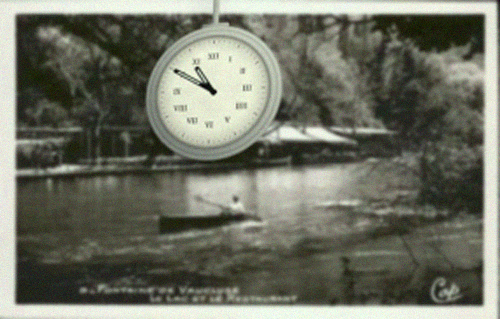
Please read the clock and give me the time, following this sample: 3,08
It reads 10,50
